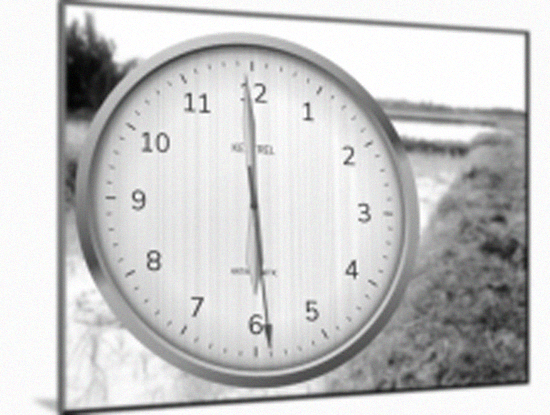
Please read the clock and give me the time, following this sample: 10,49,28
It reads 5,59,29
